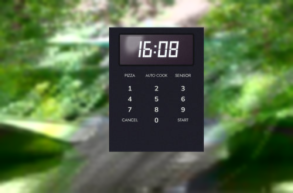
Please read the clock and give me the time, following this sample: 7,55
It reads 16,08
